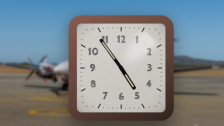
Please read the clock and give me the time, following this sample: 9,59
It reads 4,54
